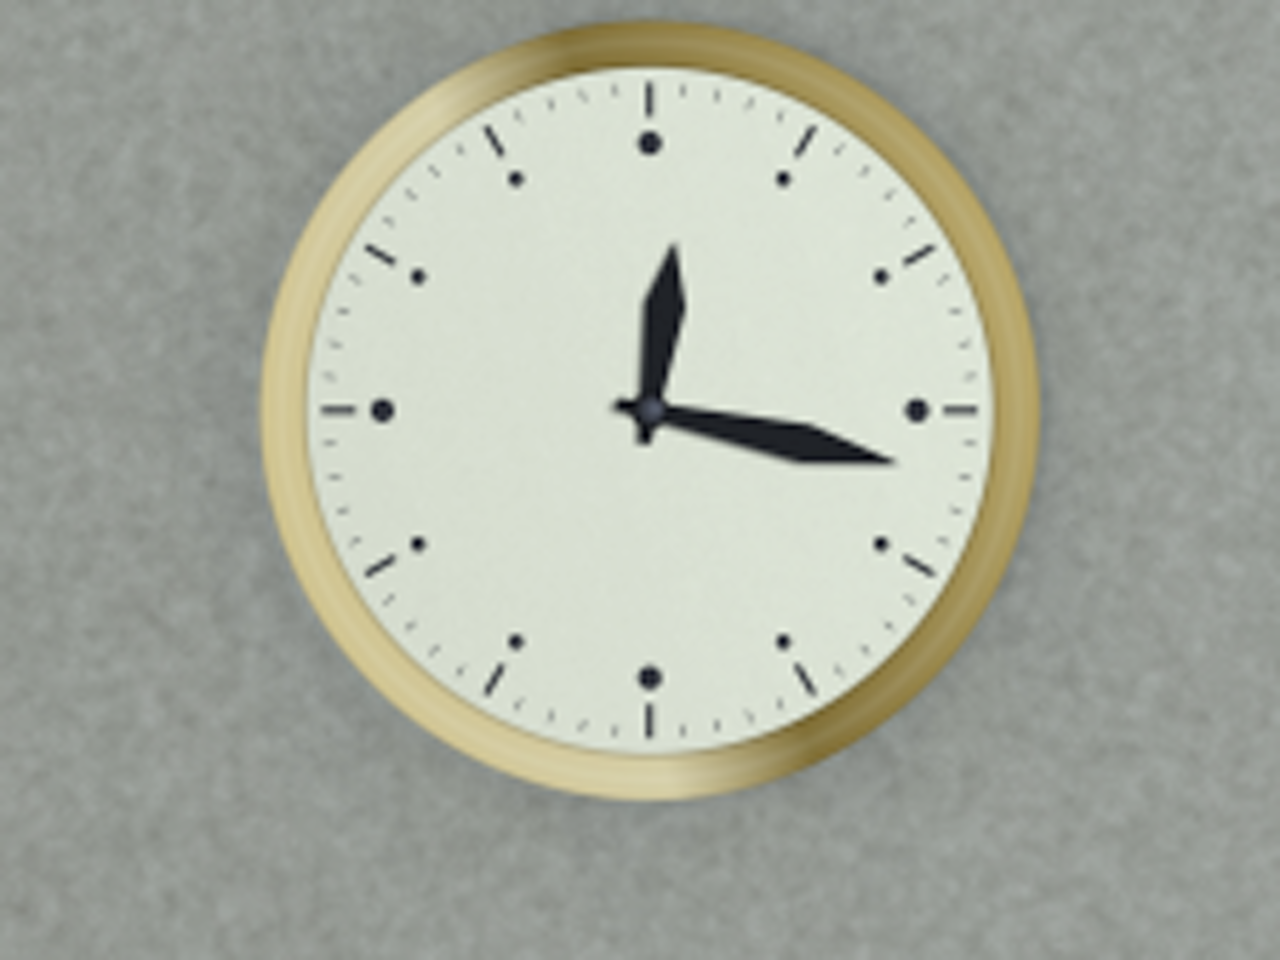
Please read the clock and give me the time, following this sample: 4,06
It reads 12,17
